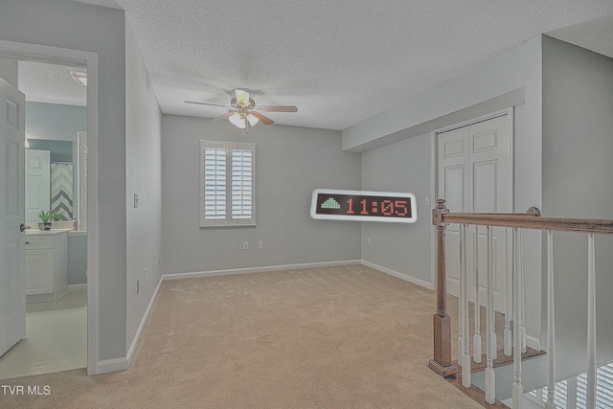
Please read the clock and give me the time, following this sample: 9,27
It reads 11,05
